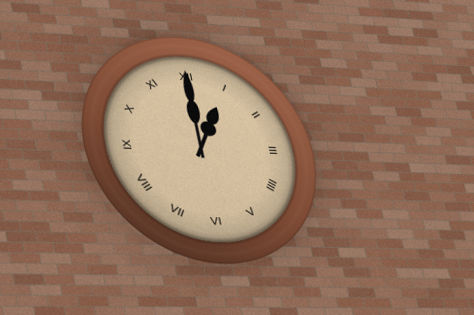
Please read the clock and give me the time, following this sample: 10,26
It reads 1,00
